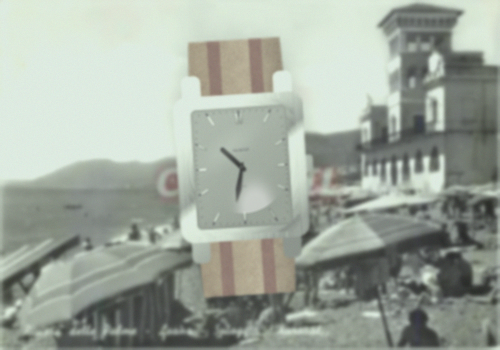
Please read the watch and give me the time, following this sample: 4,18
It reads 10,32
